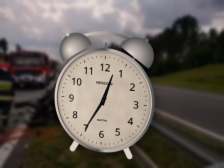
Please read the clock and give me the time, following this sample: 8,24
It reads 12,35
